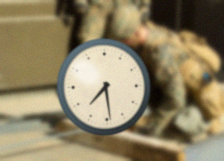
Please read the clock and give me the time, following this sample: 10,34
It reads 7,29
